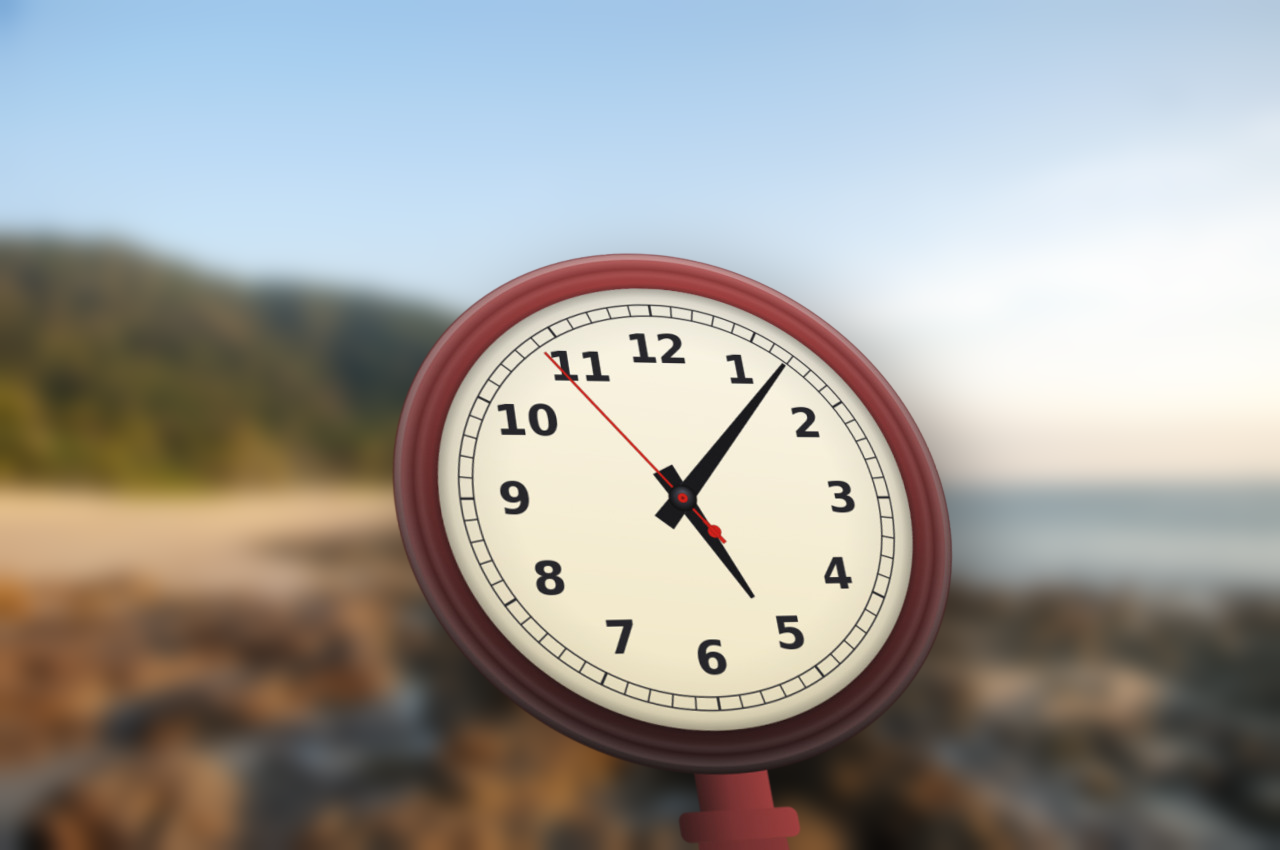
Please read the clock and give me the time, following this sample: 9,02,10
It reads 5,06,54
